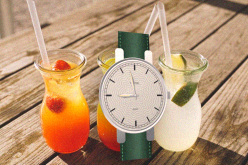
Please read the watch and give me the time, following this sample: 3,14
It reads 8,58
